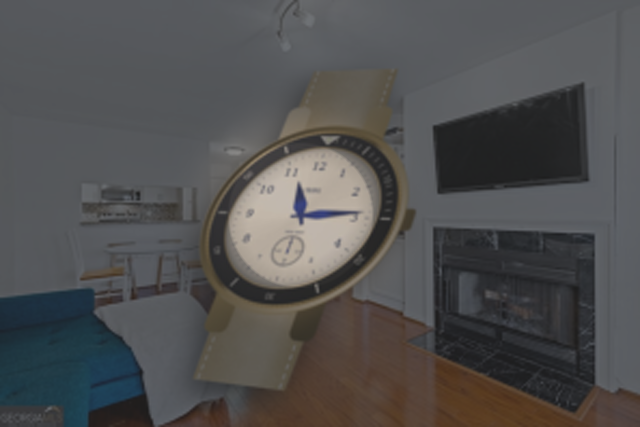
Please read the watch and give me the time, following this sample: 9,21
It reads 11,14
